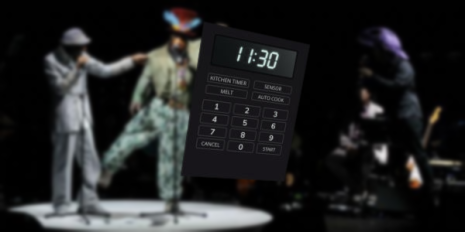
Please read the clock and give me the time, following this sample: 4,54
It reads 11,30
